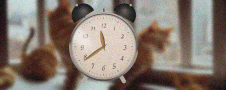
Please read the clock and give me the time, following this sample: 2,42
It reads 11,39
